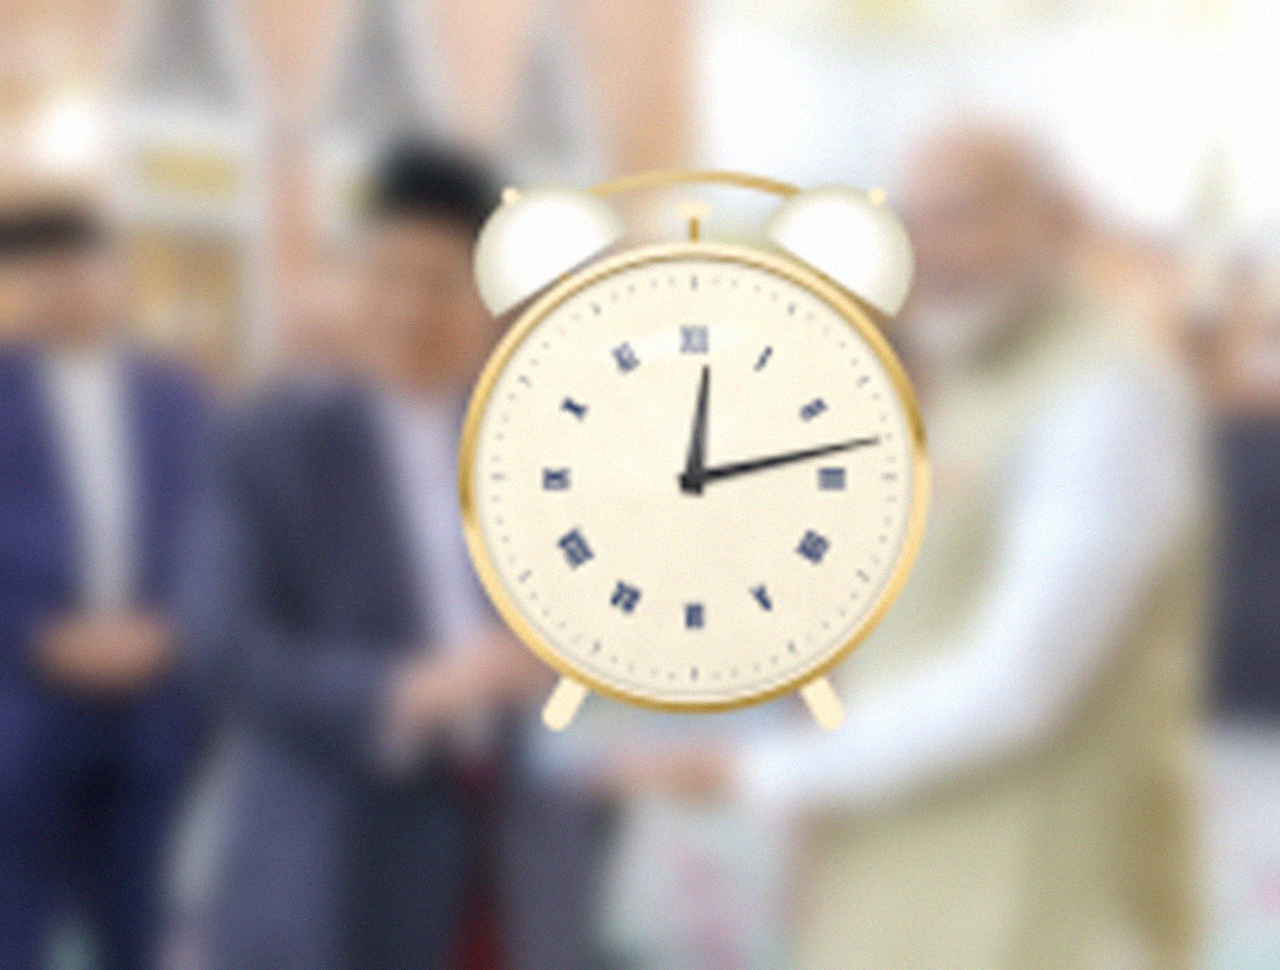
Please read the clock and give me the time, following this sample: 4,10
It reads 12,13
